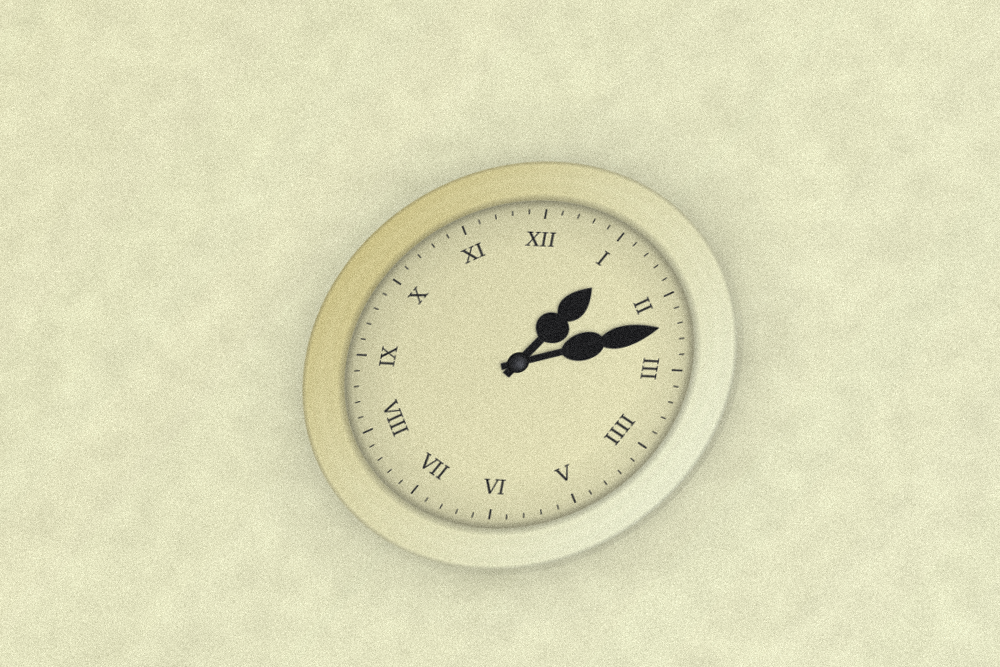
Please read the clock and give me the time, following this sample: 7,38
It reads 1,12
